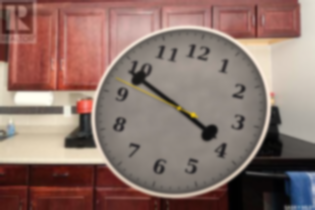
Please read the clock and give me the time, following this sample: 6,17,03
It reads 3,48,47
